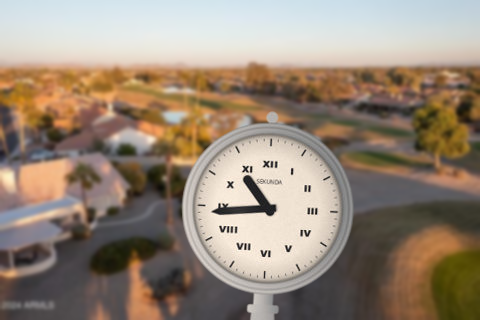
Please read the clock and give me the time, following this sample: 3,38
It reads 10,44
